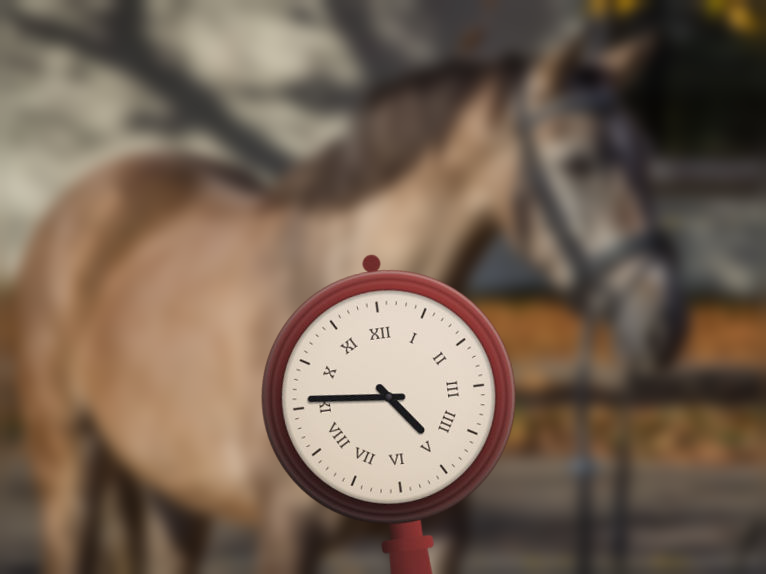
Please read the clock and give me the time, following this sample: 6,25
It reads 4,46
